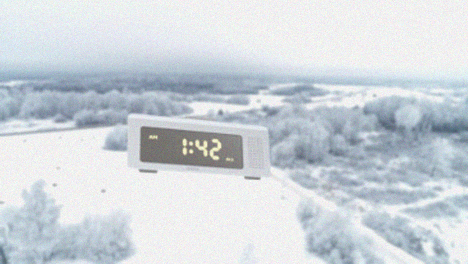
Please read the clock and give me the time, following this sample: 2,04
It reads 1,42
